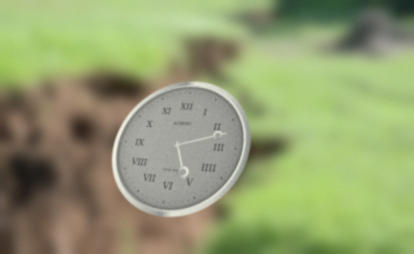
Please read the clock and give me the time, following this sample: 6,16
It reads 5,12
